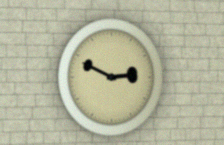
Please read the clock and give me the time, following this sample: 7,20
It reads 2,49
